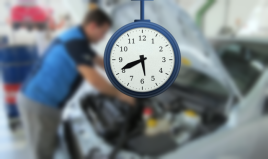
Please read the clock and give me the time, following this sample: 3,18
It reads 5,41
